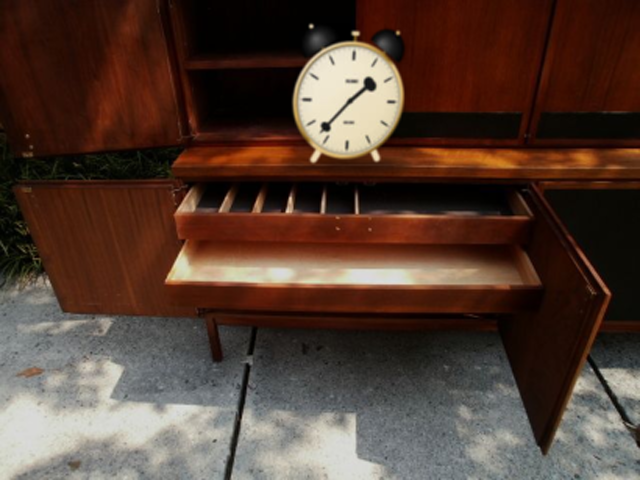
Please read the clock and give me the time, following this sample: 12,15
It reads 1,37
